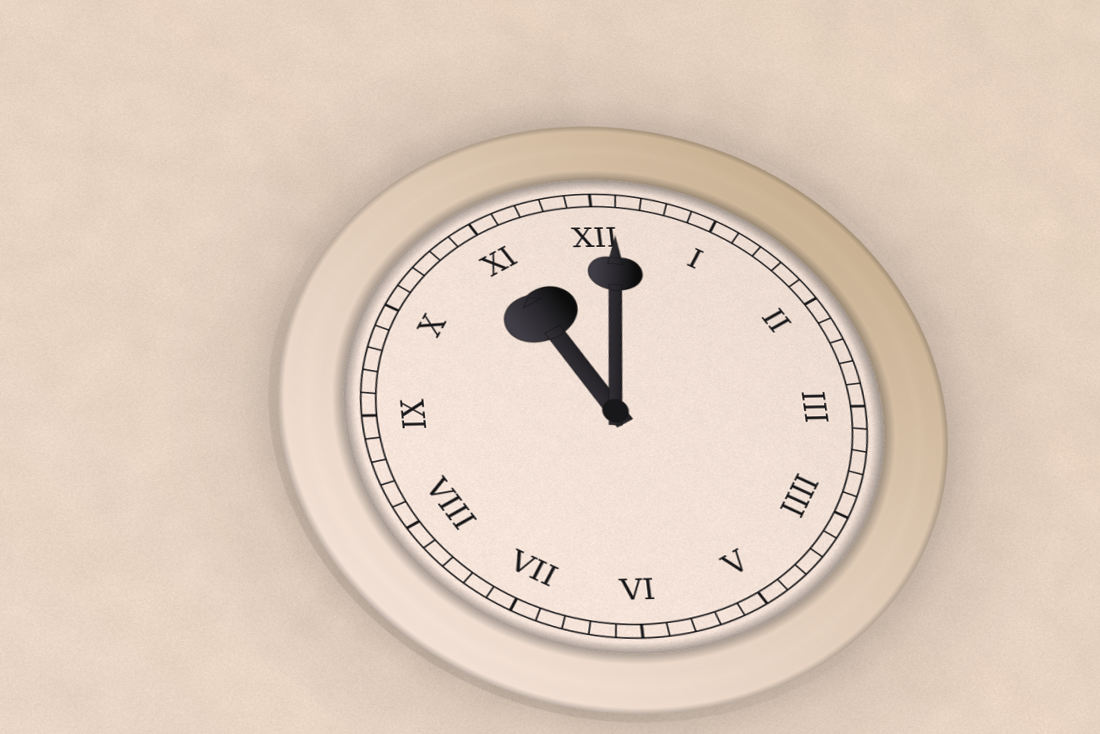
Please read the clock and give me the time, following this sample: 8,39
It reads 11,01
